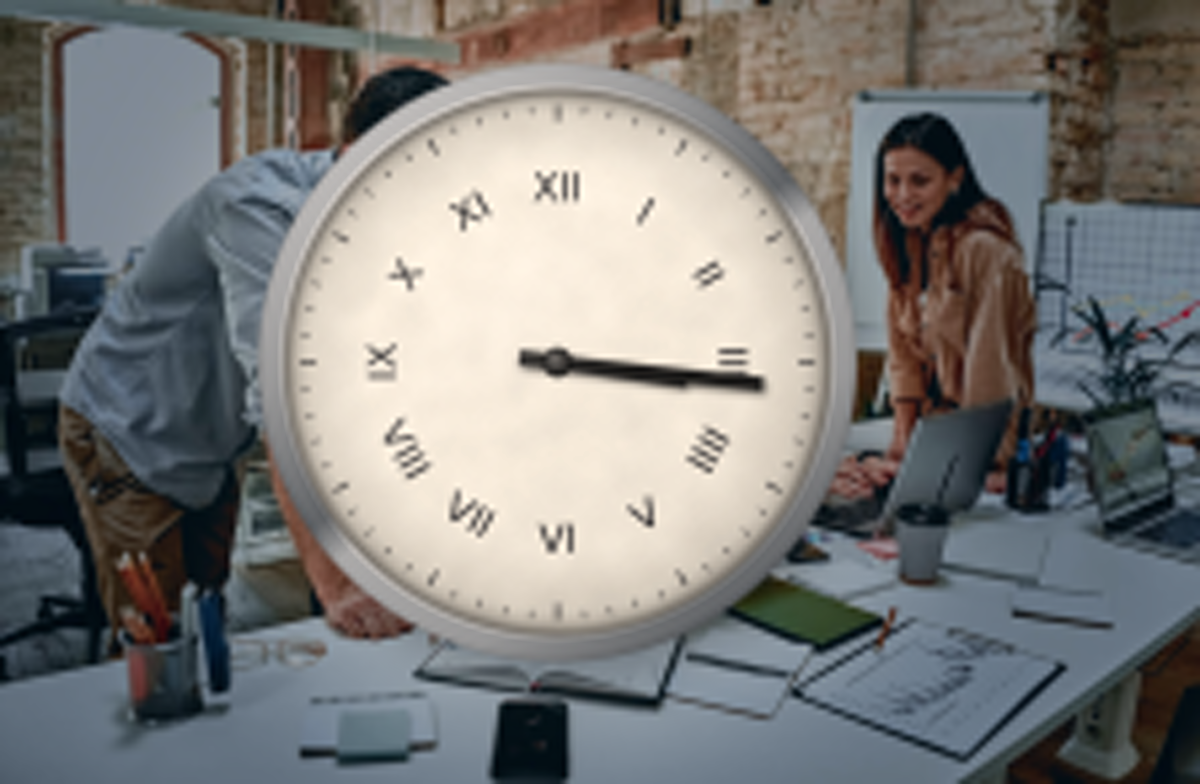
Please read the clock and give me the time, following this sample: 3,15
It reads 3,16
